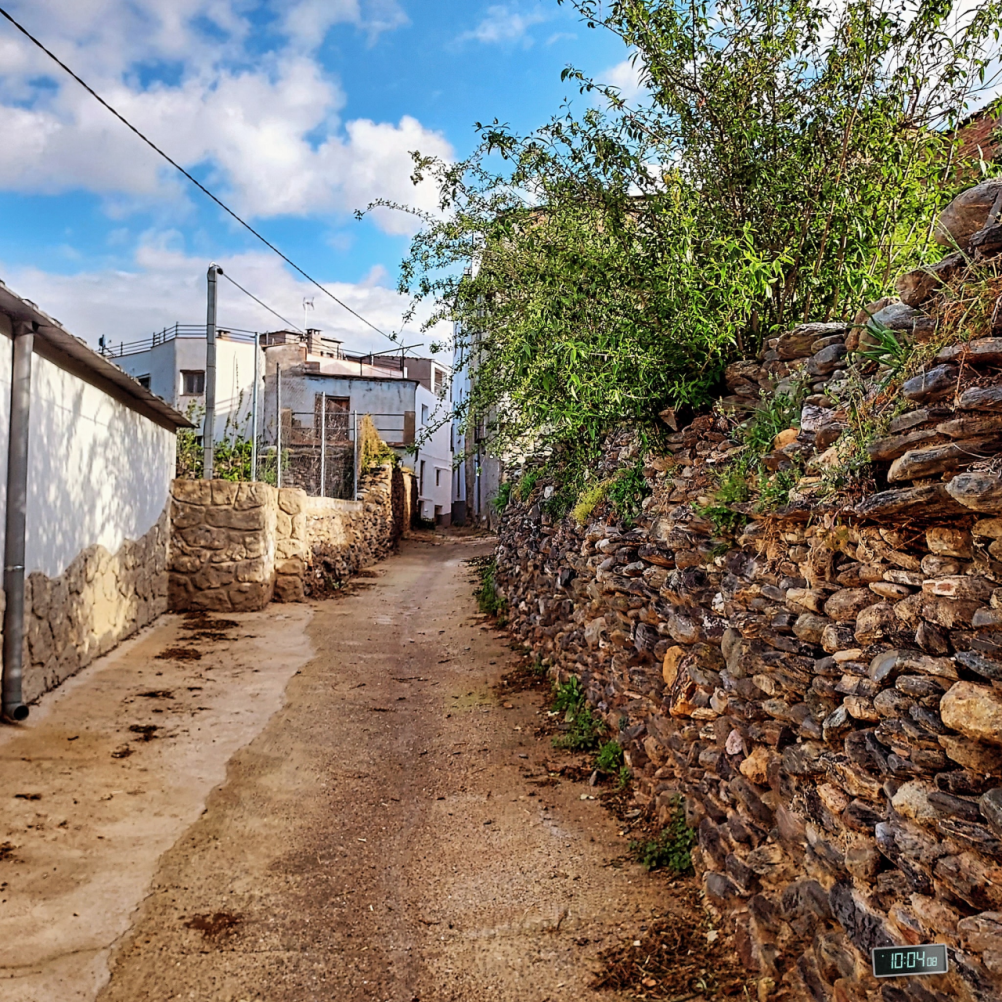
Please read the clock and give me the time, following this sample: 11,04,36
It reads 10,04,08
